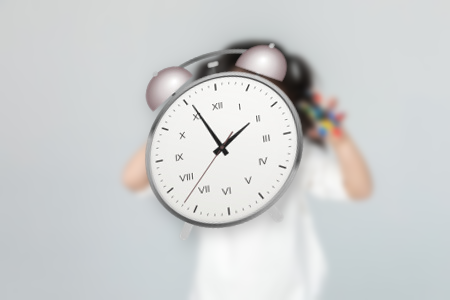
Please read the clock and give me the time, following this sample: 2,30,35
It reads 1,55,37
